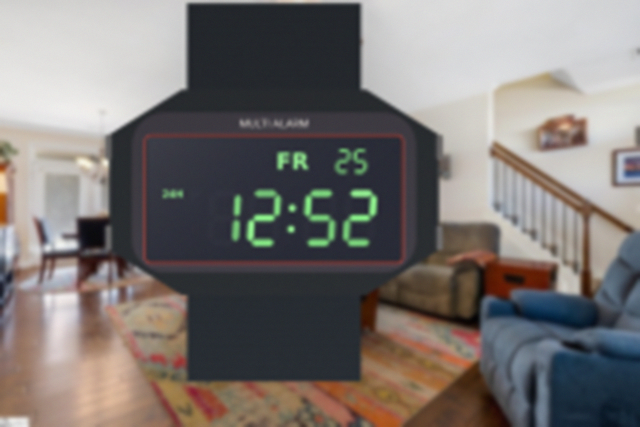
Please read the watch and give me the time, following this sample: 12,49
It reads 12,52
